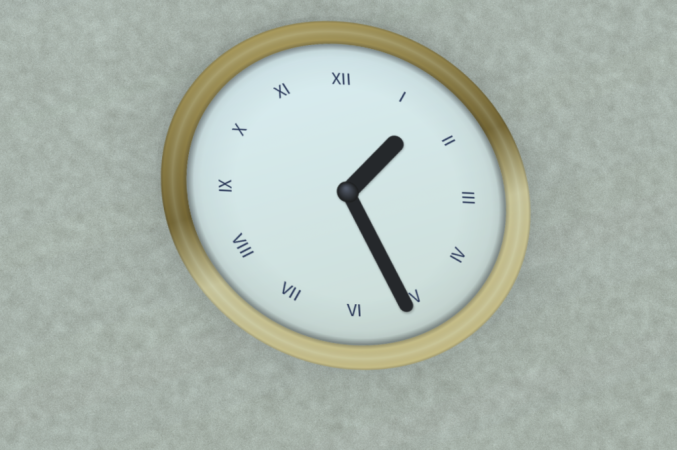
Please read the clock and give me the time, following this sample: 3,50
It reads 1,26
